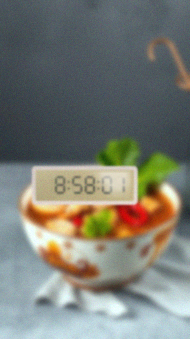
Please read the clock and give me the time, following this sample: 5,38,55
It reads 8,58,01
